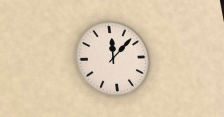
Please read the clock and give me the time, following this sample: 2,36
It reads 12,08
